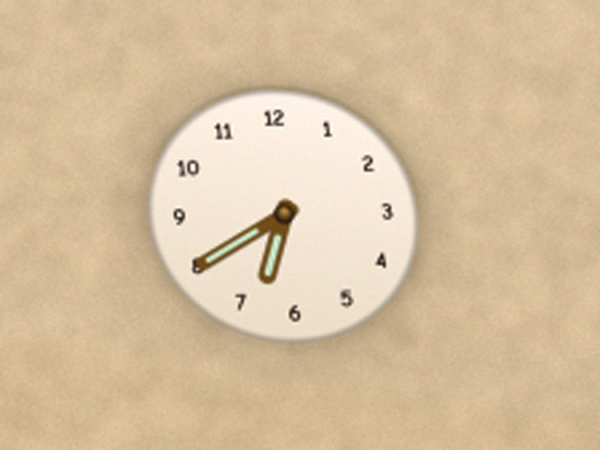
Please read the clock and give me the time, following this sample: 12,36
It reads 6,40
